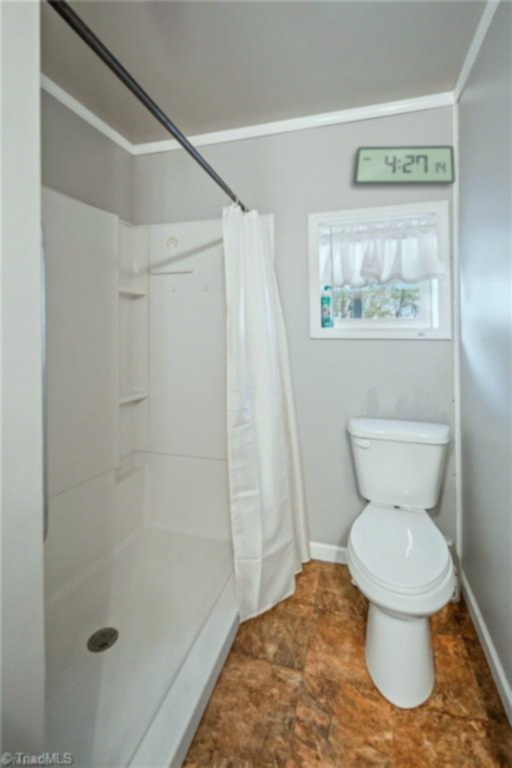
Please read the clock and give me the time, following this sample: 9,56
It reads 4,27
